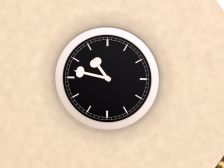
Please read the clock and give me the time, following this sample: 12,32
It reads 10,47
